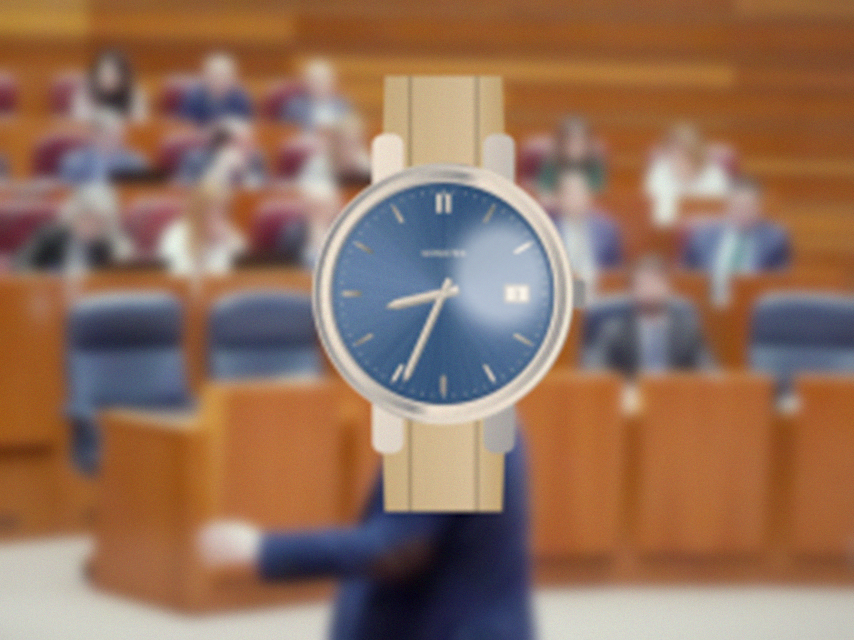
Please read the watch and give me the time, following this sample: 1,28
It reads 8,34
